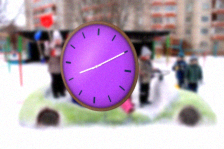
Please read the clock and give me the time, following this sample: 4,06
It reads 8,10
